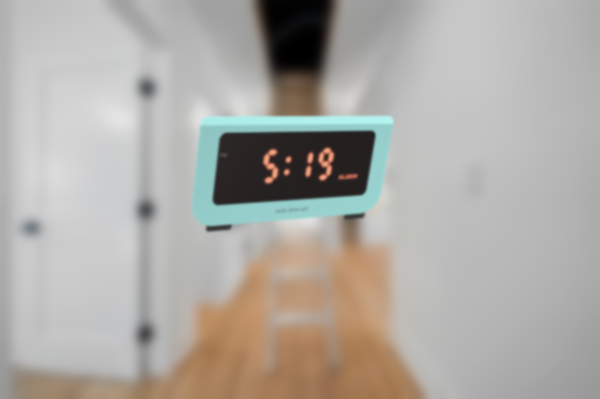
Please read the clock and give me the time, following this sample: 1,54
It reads 5,19
